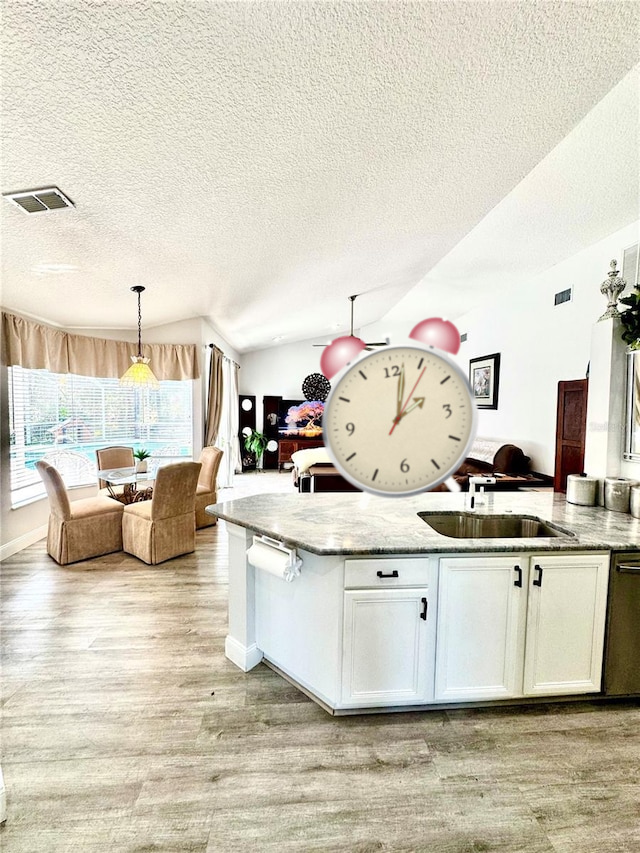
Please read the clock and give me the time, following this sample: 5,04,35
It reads 2,02,06
